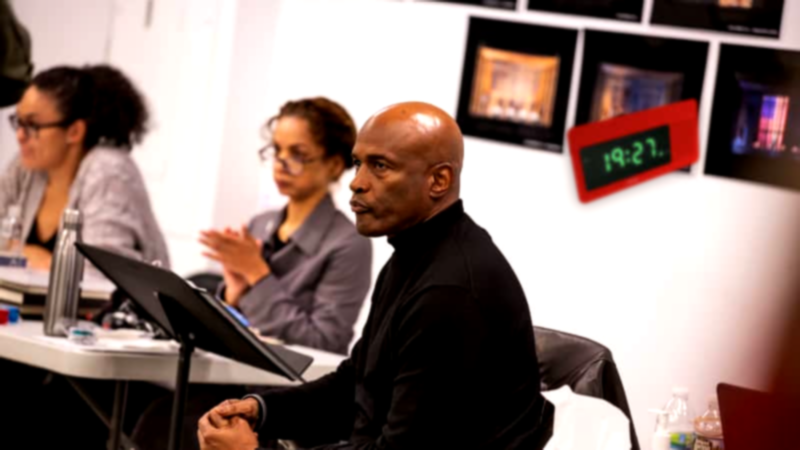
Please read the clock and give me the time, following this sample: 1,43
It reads 19,27
